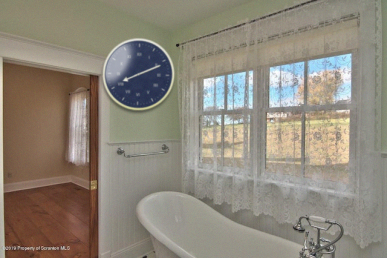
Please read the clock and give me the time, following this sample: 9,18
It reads 8,11
